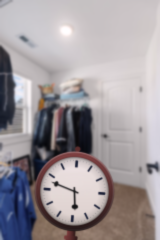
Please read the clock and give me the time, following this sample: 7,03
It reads 5,48
